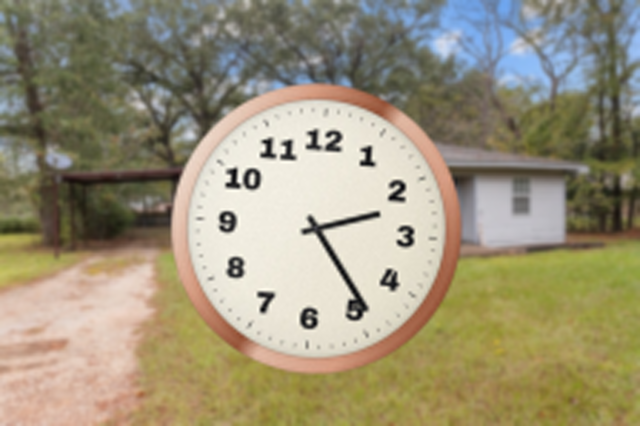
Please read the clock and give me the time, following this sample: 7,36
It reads 2,24
